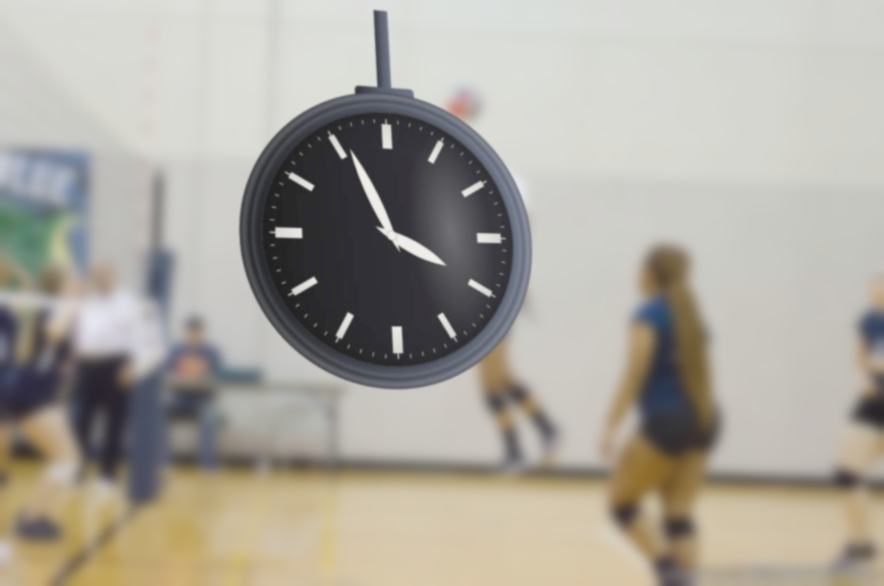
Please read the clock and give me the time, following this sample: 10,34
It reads 3,56
